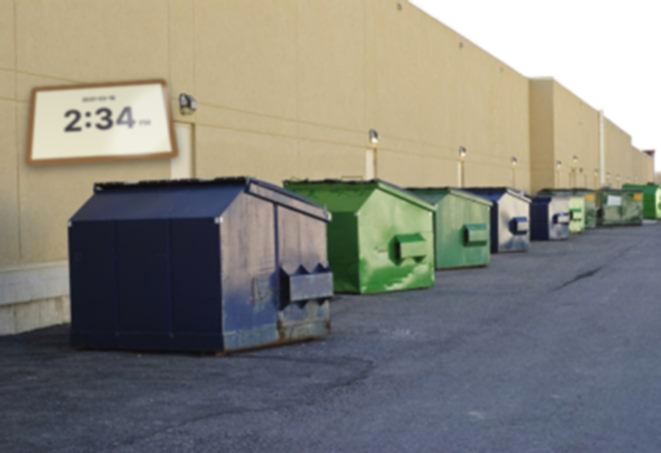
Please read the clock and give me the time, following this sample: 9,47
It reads 2,34
